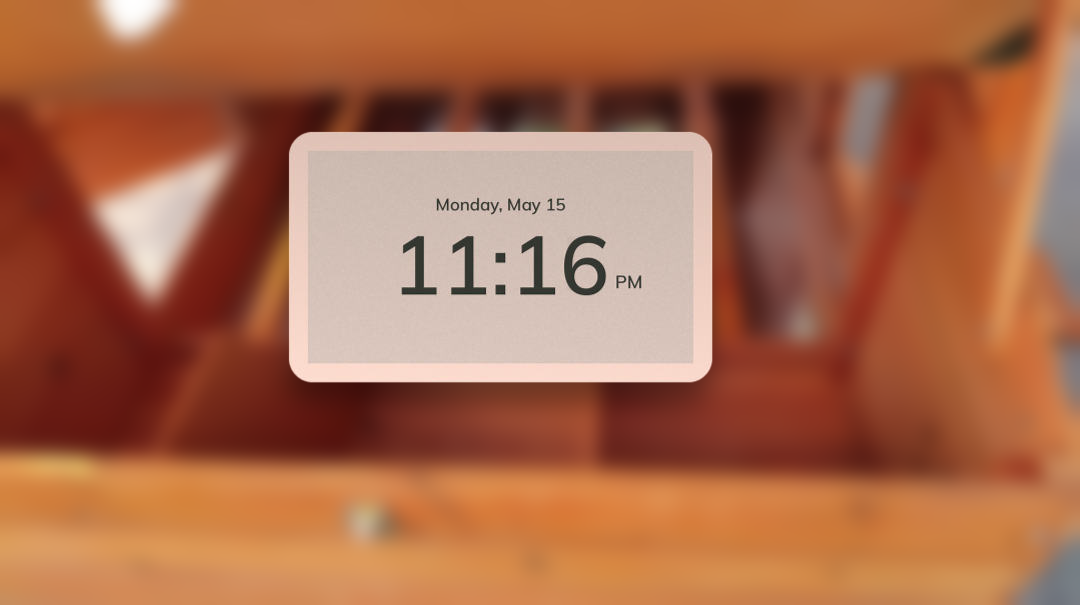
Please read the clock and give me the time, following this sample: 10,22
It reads 11,16
